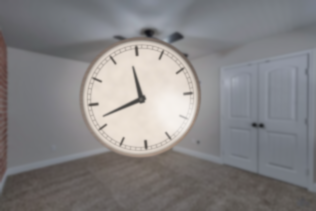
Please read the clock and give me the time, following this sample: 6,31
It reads 11,42
